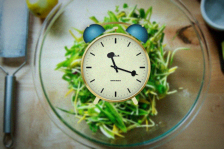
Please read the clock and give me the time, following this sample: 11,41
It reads 11,18
